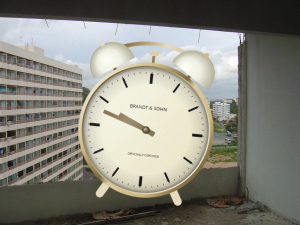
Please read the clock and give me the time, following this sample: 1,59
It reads 9,48
